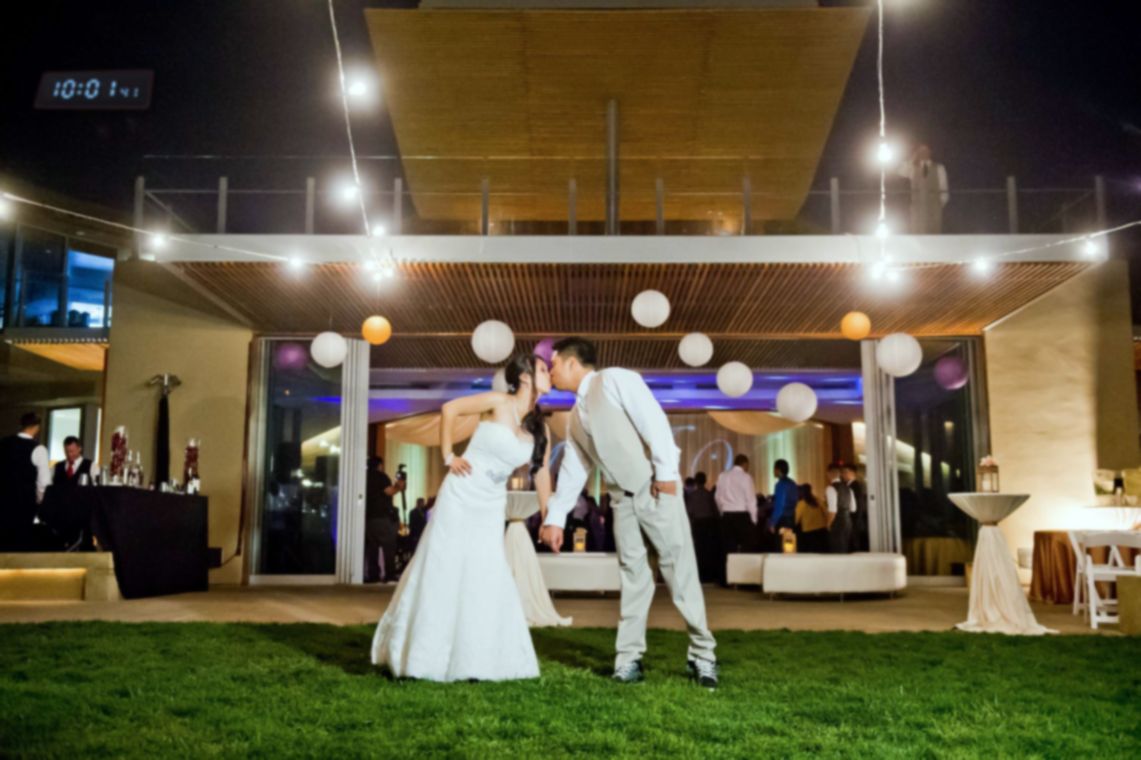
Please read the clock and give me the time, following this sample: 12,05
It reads 10,01
